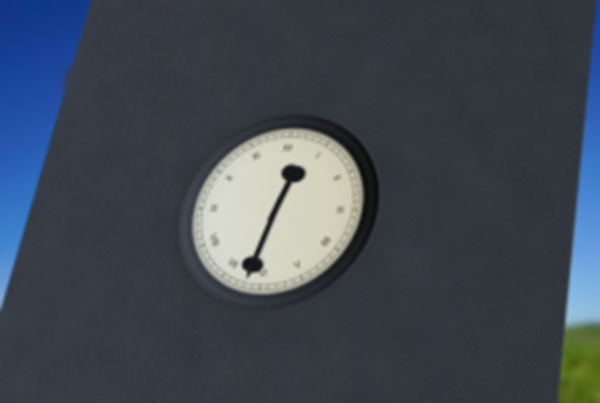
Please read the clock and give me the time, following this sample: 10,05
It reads 12,32
